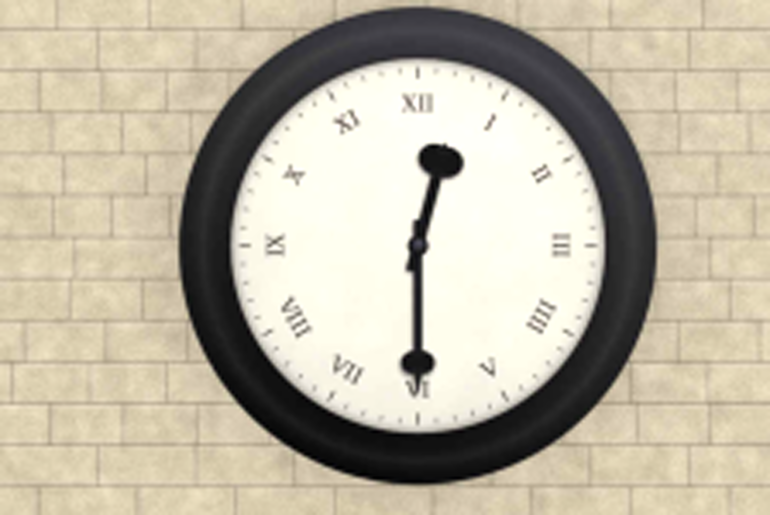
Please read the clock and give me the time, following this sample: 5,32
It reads 12,30
